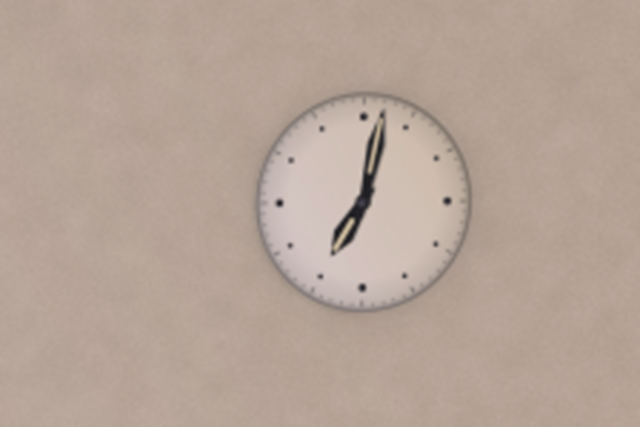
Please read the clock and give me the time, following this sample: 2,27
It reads 7,02
